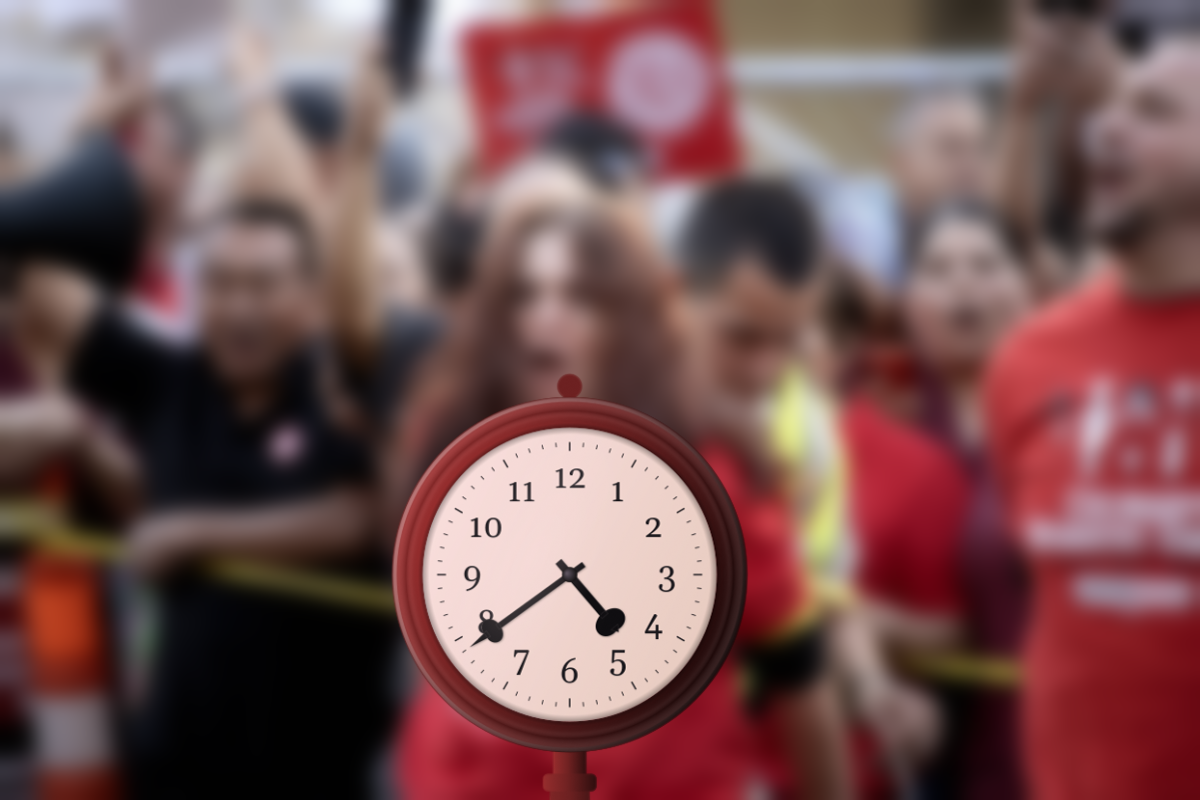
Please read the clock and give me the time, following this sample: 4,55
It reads 4,39
